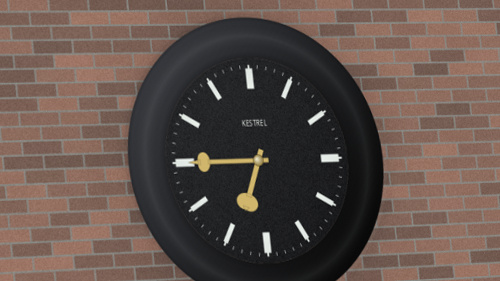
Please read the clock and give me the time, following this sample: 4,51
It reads 6,45
